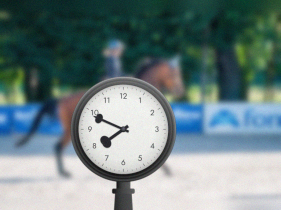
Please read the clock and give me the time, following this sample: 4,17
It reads 7,49
